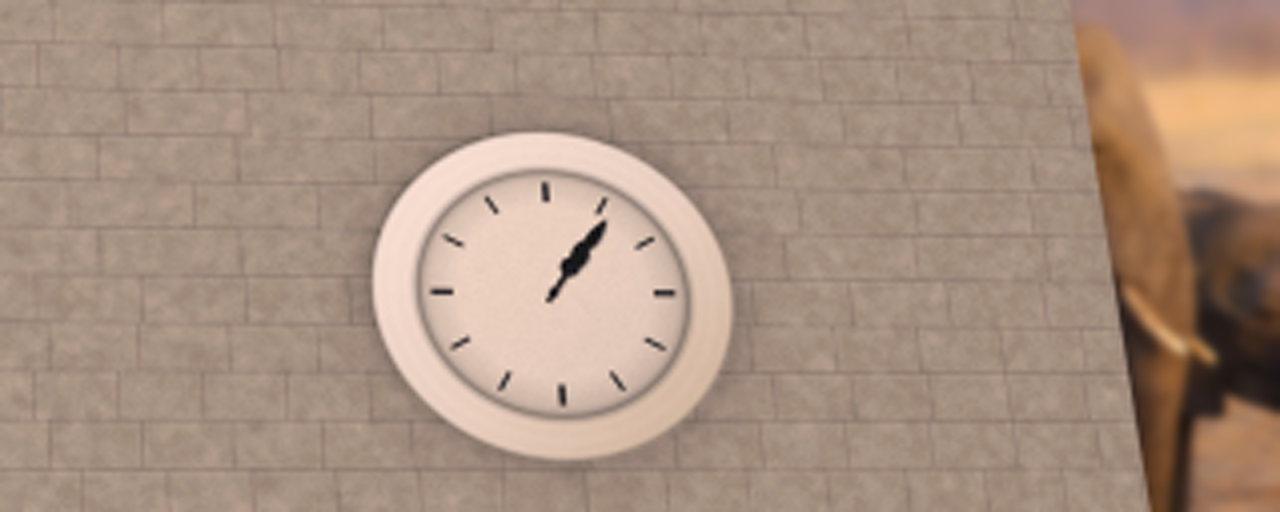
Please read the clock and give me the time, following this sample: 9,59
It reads 1,06
